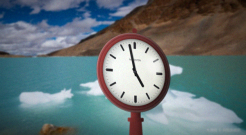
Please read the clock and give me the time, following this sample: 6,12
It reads 4,58
